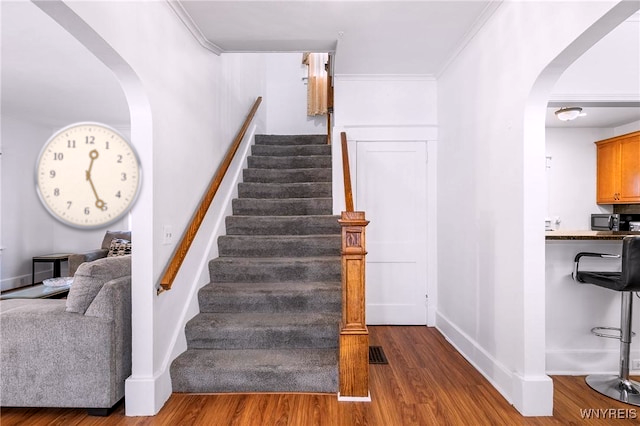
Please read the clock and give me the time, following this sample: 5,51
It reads 12,26
